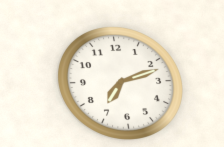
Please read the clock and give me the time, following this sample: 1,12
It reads 7,12
